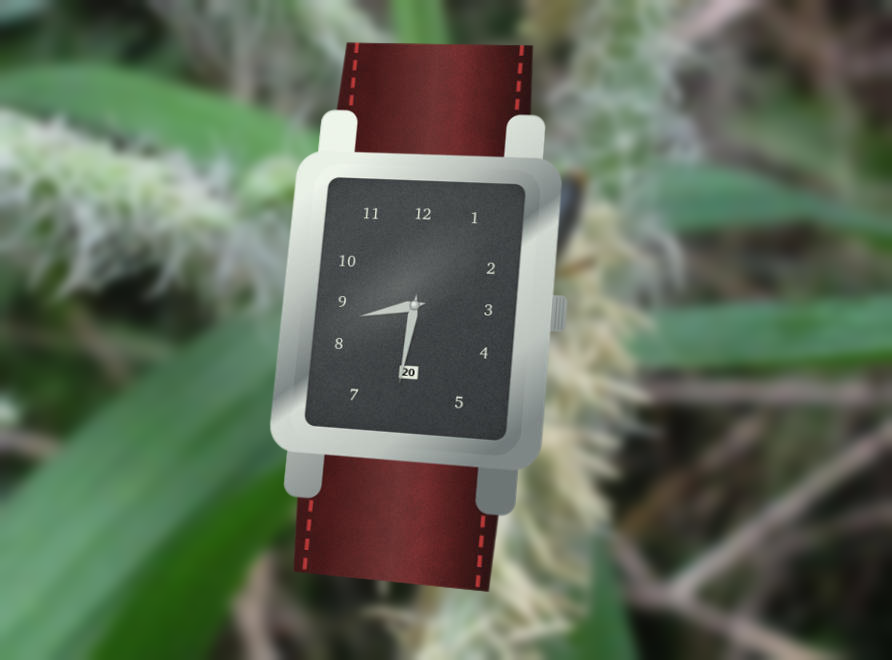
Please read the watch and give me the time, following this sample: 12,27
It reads 8,31
